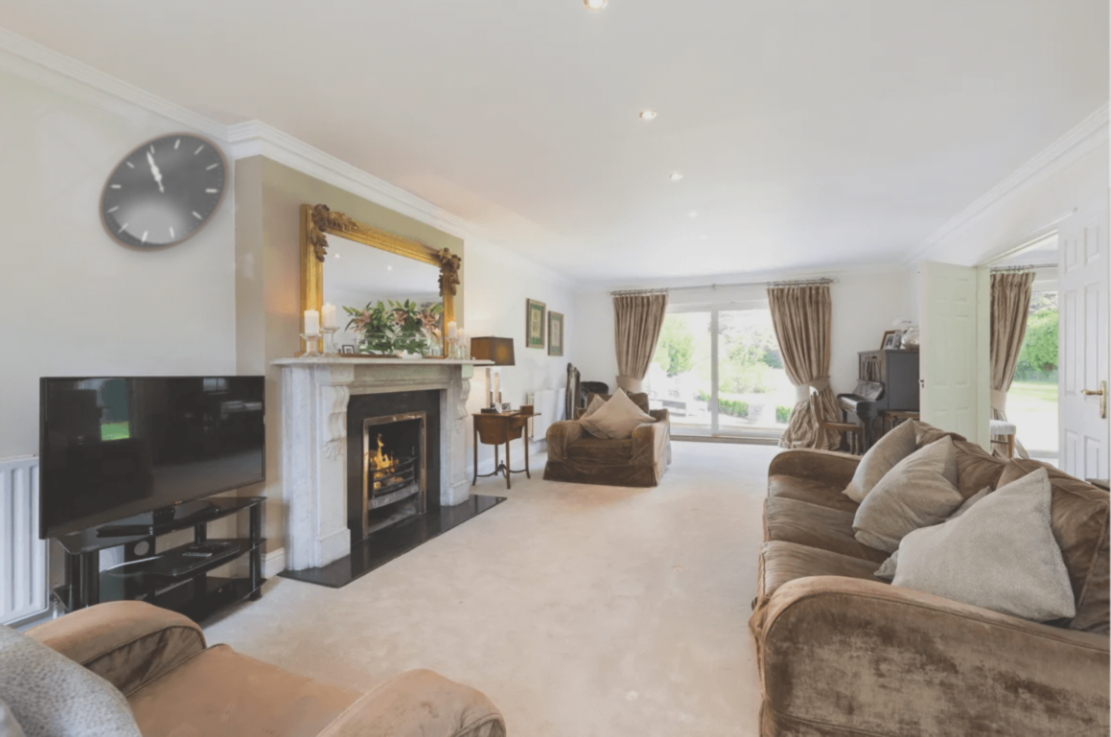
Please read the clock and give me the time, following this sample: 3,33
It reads 10,54
